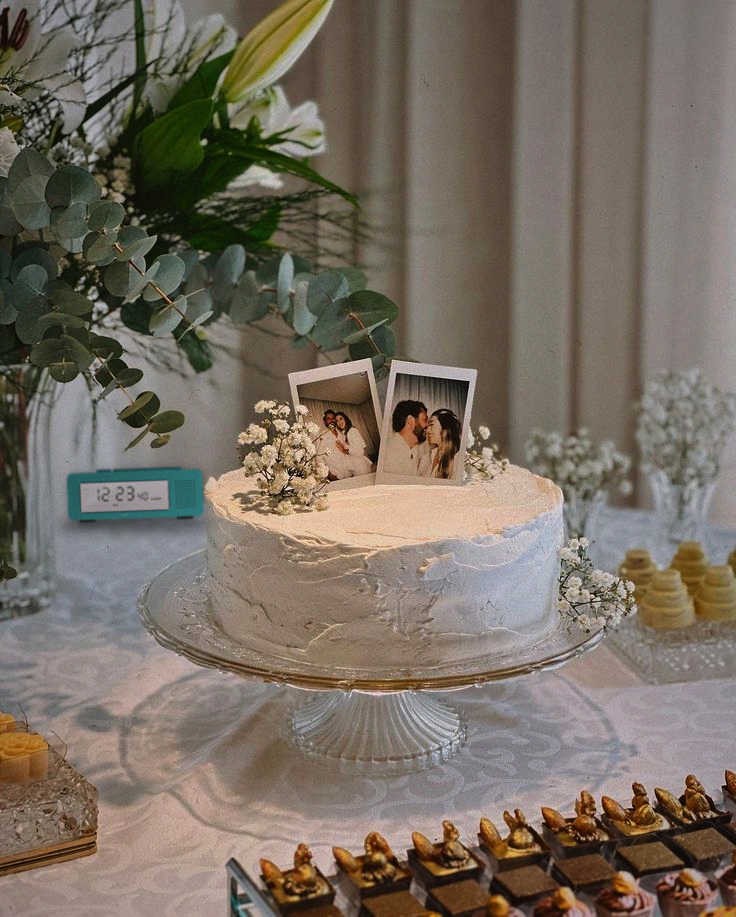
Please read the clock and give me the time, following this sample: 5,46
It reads 12,23
